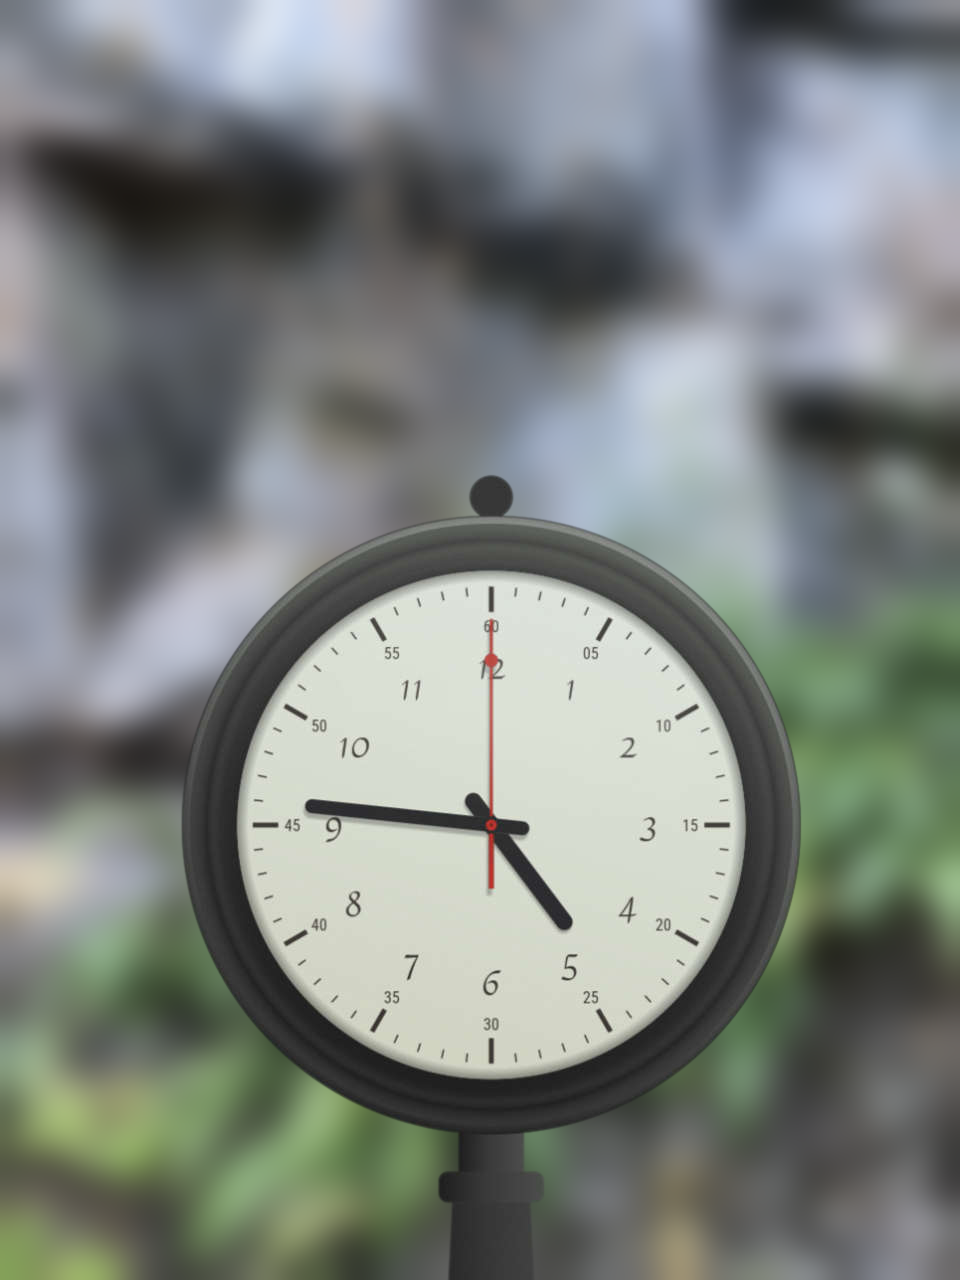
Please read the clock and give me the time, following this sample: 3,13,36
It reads 4,46,00
